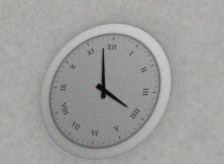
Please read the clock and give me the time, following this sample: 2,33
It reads 3,58
